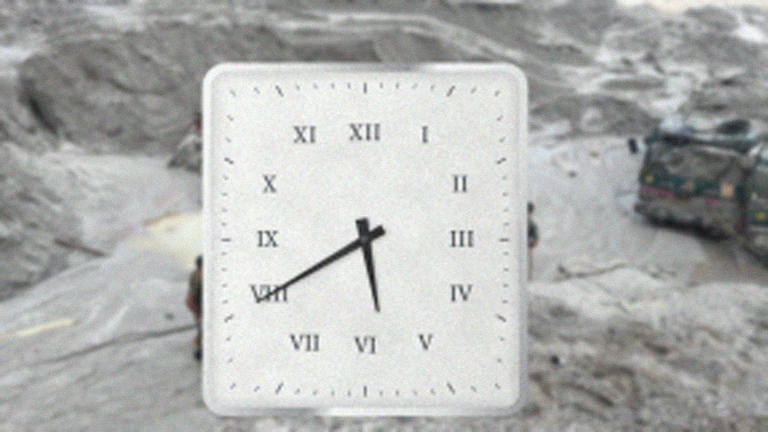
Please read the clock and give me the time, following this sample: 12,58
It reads 5,40
